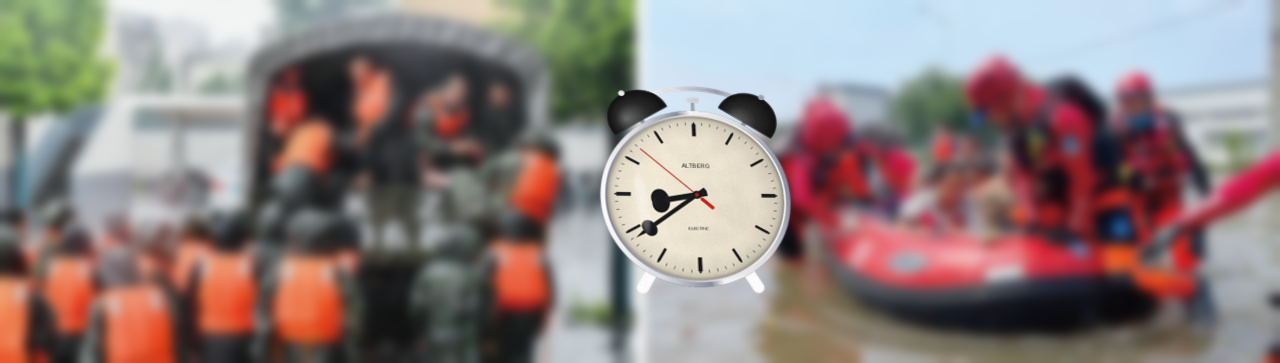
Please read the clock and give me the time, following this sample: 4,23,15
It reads 8,38,52
